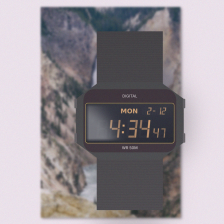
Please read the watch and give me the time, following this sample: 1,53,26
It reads 4,34,47
